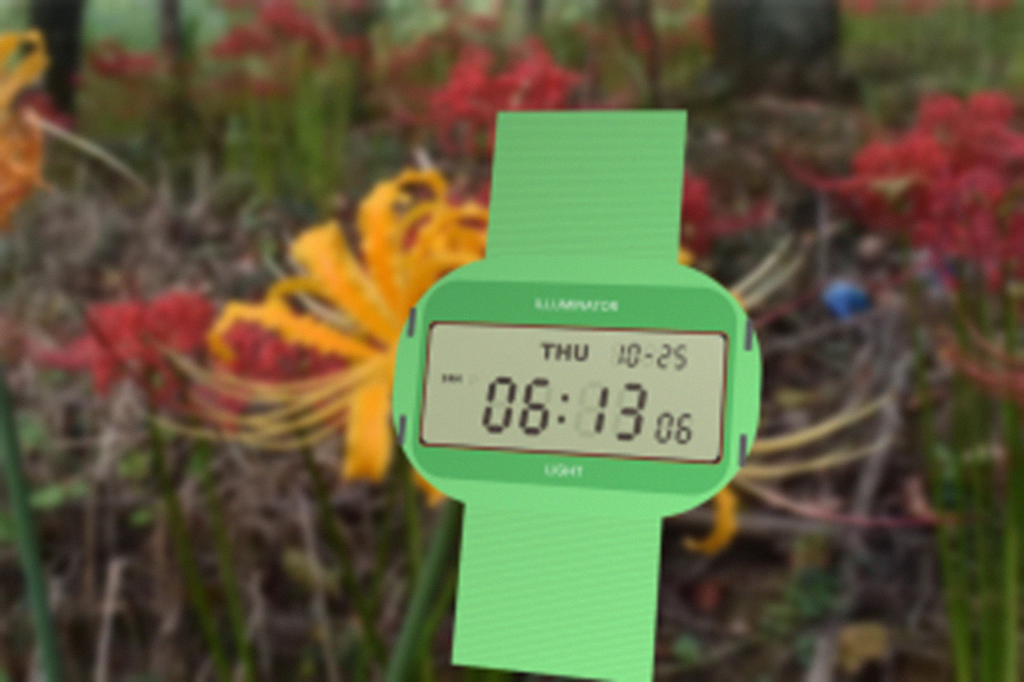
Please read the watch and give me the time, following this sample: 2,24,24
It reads 6,13,06
